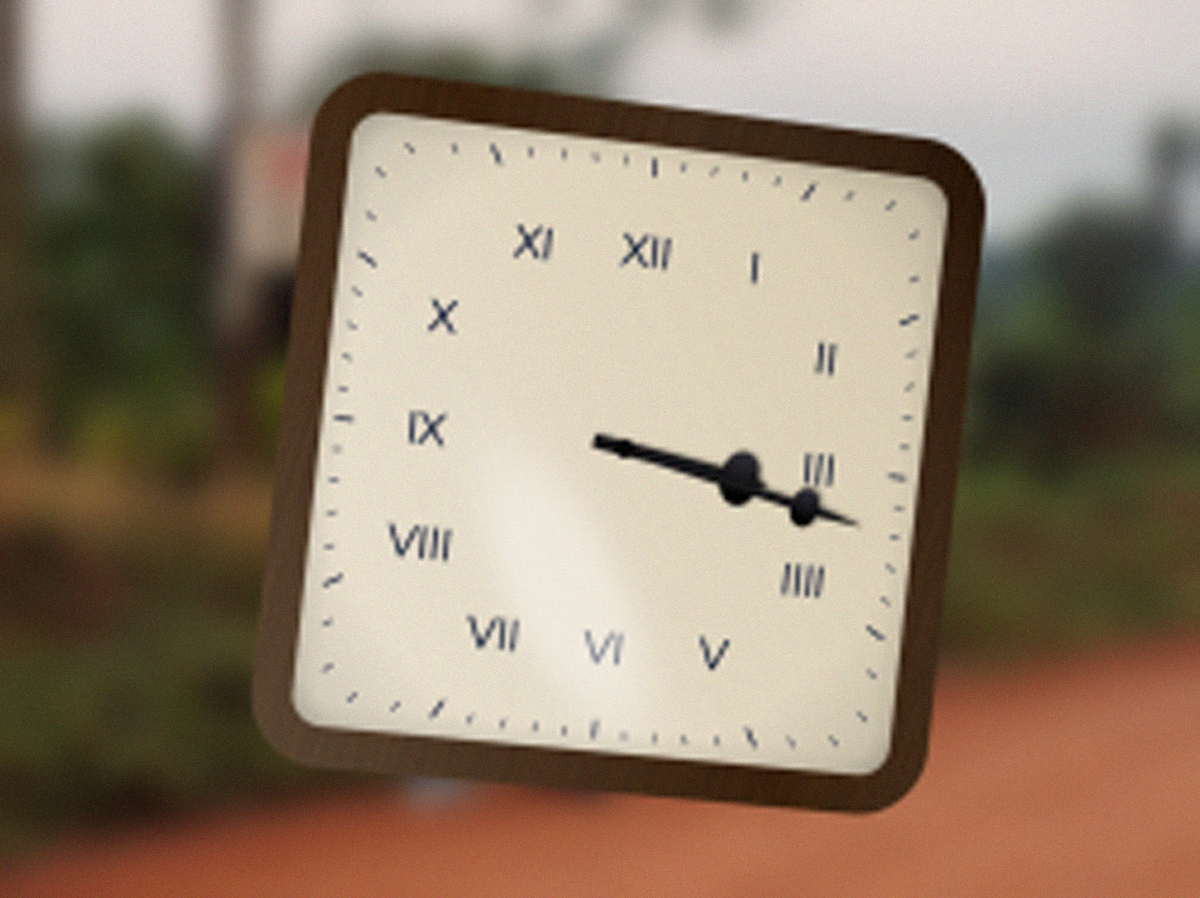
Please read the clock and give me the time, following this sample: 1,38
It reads 3,17
